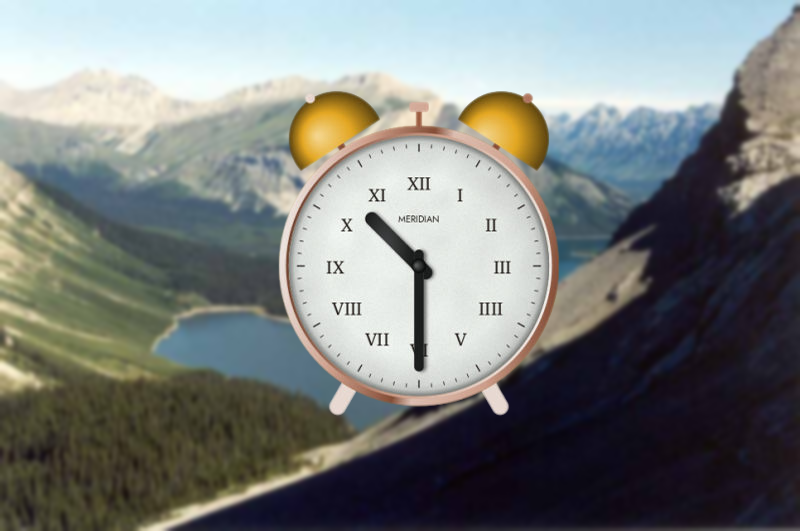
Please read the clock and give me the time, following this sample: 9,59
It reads 10,30
